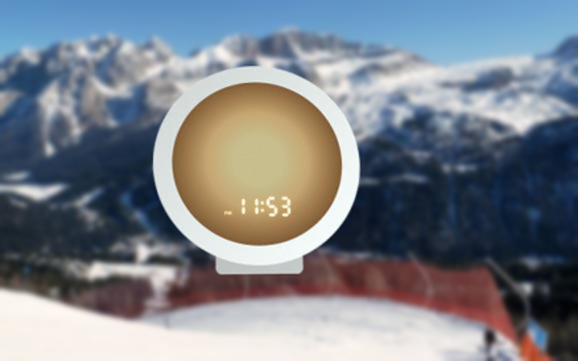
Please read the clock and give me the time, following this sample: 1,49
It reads 11,53
